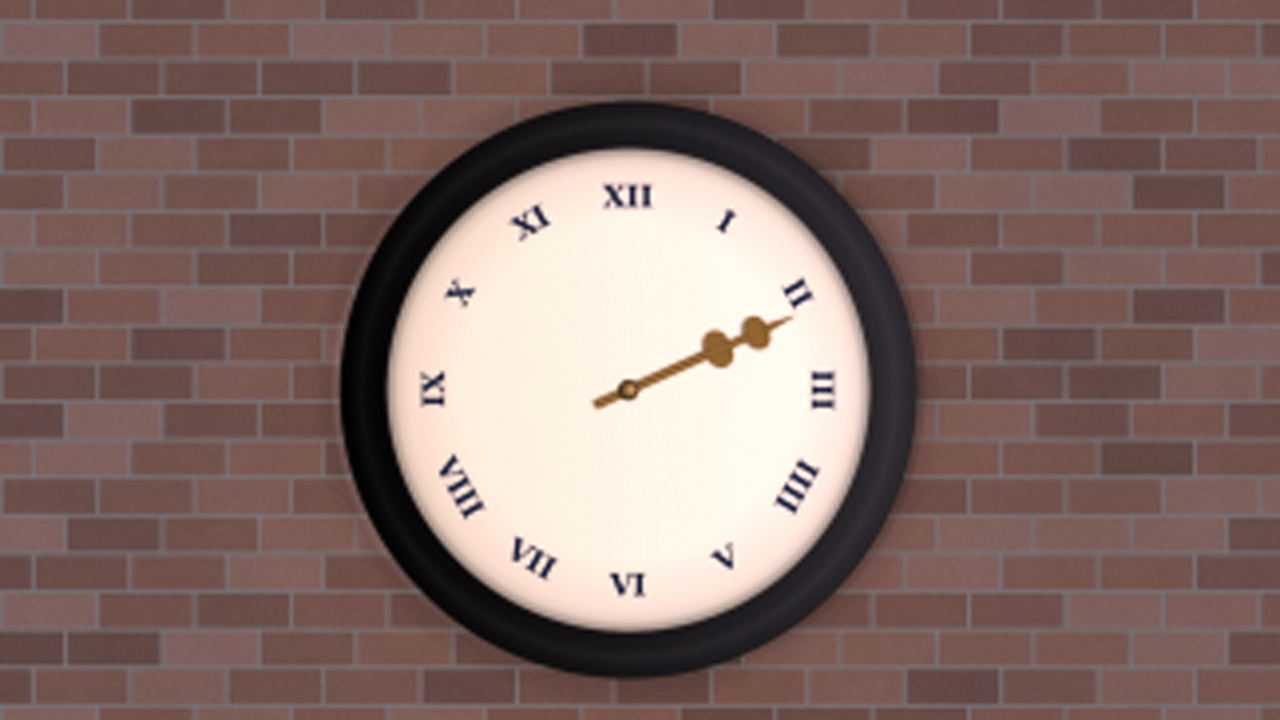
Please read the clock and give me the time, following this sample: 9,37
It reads 2,11
